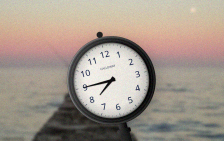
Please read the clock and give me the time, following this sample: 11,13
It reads 7,45
